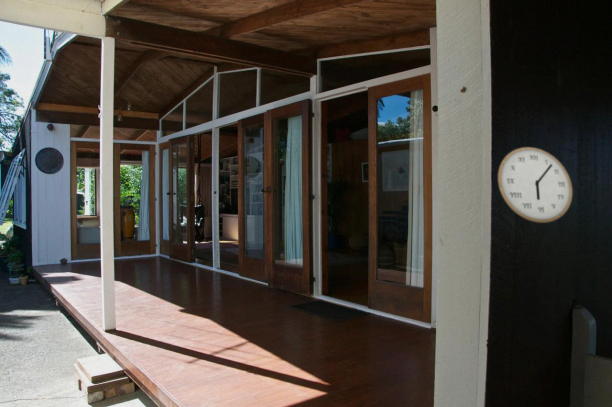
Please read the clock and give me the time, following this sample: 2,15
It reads 6,07
